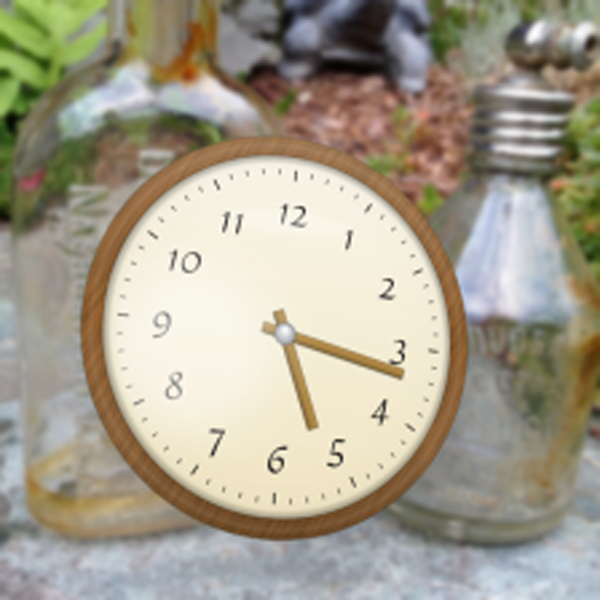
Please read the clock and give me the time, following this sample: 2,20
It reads 5,17
